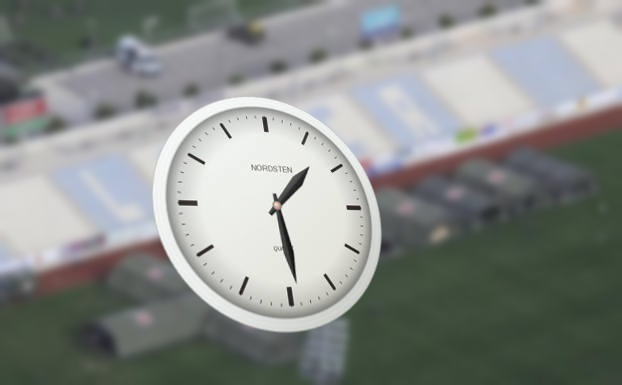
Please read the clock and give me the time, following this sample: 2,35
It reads 1,29
